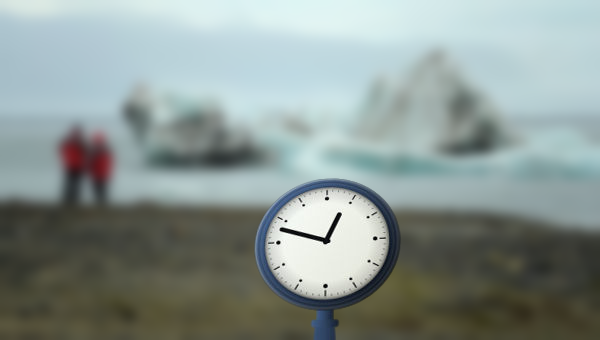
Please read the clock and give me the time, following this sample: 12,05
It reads 12,48
